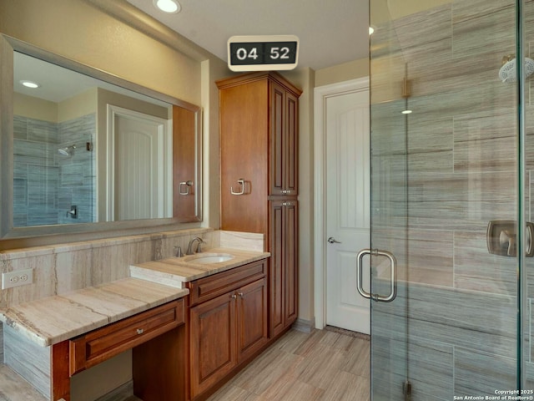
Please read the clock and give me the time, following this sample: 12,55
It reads 4,52
